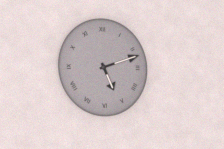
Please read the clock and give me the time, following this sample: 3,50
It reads 5,12
